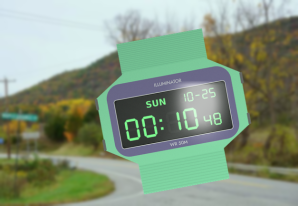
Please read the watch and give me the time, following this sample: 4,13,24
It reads 0,10,48
